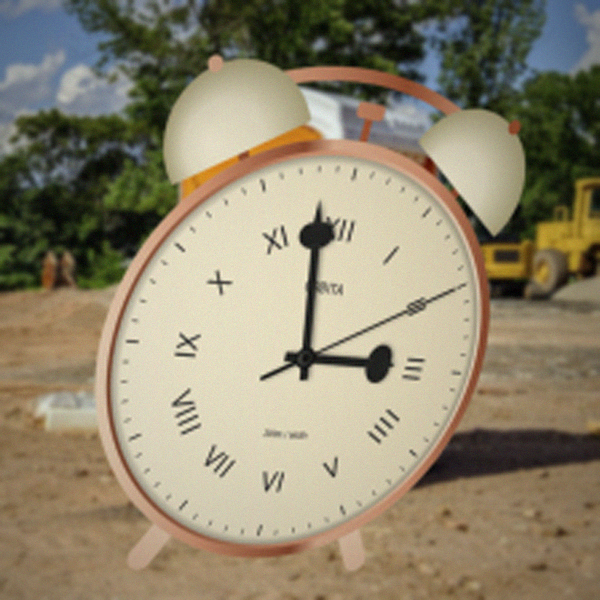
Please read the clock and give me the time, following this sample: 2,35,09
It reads 2,58,10
